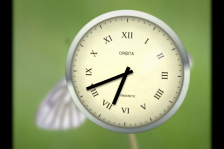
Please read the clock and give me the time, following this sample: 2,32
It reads 6,41
